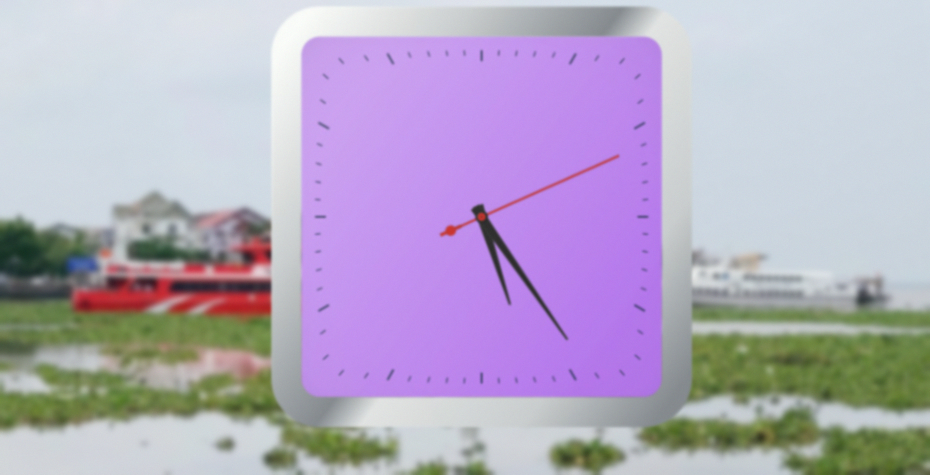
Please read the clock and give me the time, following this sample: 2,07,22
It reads 5,24,11
